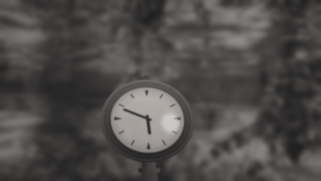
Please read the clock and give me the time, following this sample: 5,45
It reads 5,49
